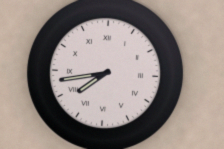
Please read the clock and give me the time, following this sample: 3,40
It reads 7,43
